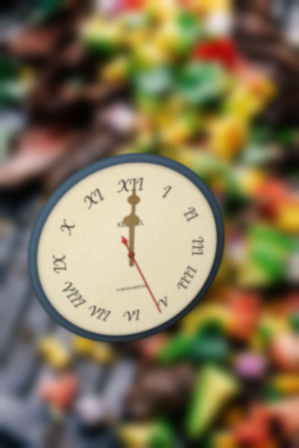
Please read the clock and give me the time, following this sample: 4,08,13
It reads 12,00,26
